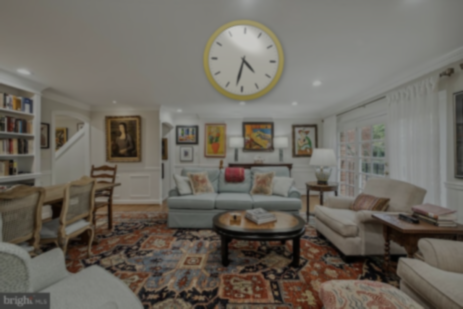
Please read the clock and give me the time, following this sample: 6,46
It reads 4,32
